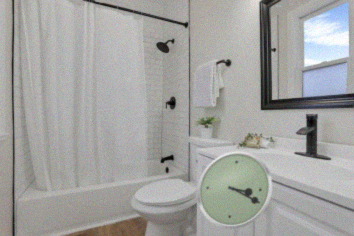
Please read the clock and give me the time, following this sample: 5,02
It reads 3,19
